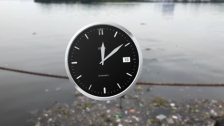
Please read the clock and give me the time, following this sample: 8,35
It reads 12,09
